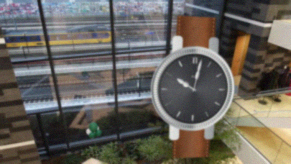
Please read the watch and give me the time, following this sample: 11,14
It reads 10,02
